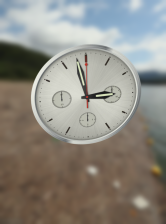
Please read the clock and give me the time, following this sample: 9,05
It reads 2,58
